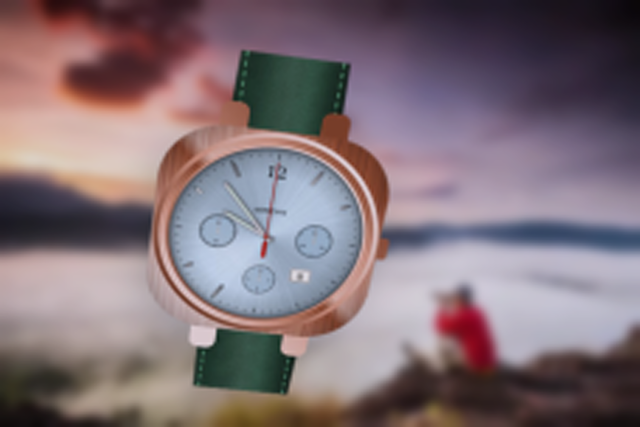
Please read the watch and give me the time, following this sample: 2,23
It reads 9,53
